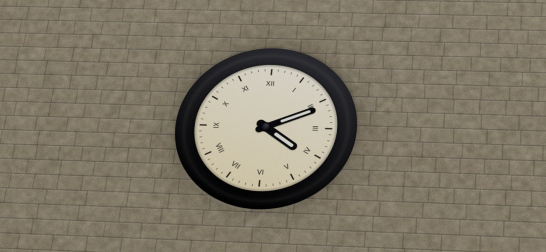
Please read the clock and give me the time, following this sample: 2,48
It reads 4,11
